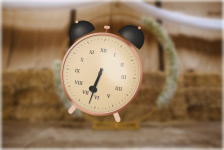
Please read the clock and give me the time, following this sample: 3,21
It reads 6,32
